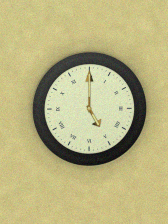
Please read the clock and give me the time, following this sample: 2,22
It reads 5,00
